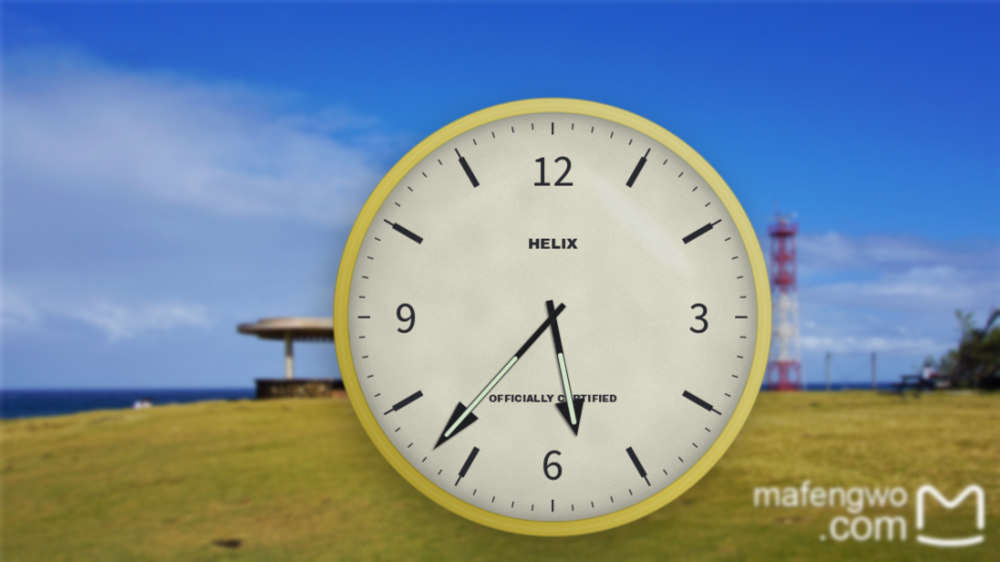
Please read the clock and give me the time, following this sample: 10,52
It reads 5,37
